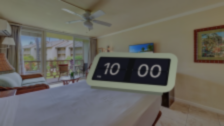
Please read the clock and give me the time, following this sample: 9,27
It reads 10,00
